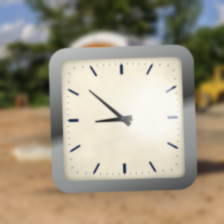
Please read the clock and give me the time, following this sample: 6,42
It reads 8,52
